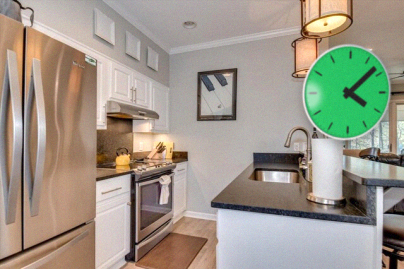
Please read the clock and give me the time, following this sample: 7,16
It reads 4,08
